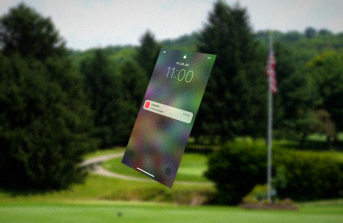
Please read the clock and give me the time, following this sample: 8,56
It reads 11,00
